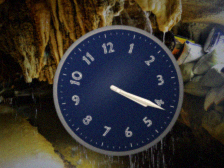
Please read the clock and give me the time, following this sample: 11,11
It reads 4,21
